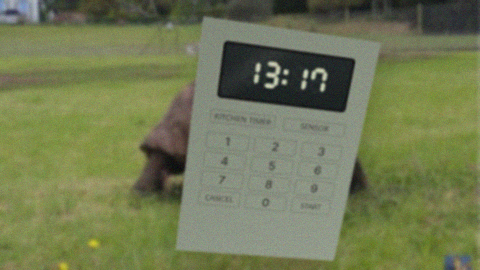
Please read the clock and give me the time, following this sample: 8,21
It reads 13,17
